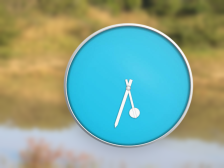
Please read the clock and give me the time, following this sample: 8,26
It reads 5,33
